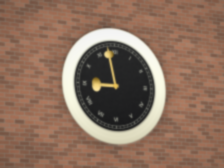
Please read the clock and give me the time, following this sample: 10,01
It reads 8,58
